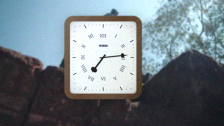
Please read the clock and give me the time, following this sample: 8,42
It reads 7,14
